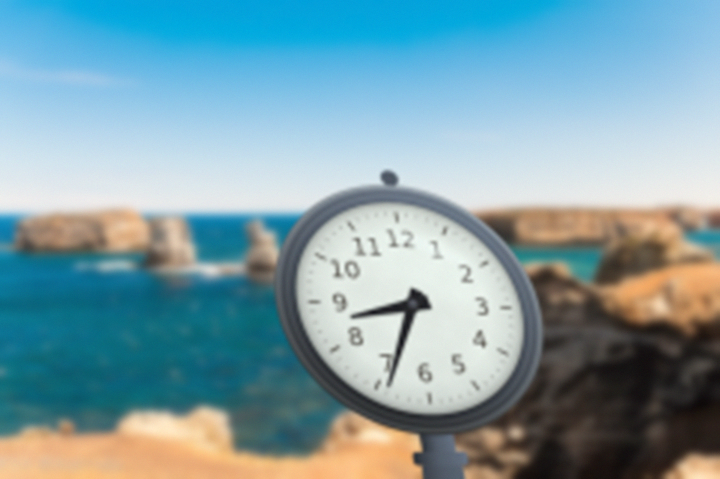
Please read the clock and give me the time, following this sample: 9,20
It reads 8,34
